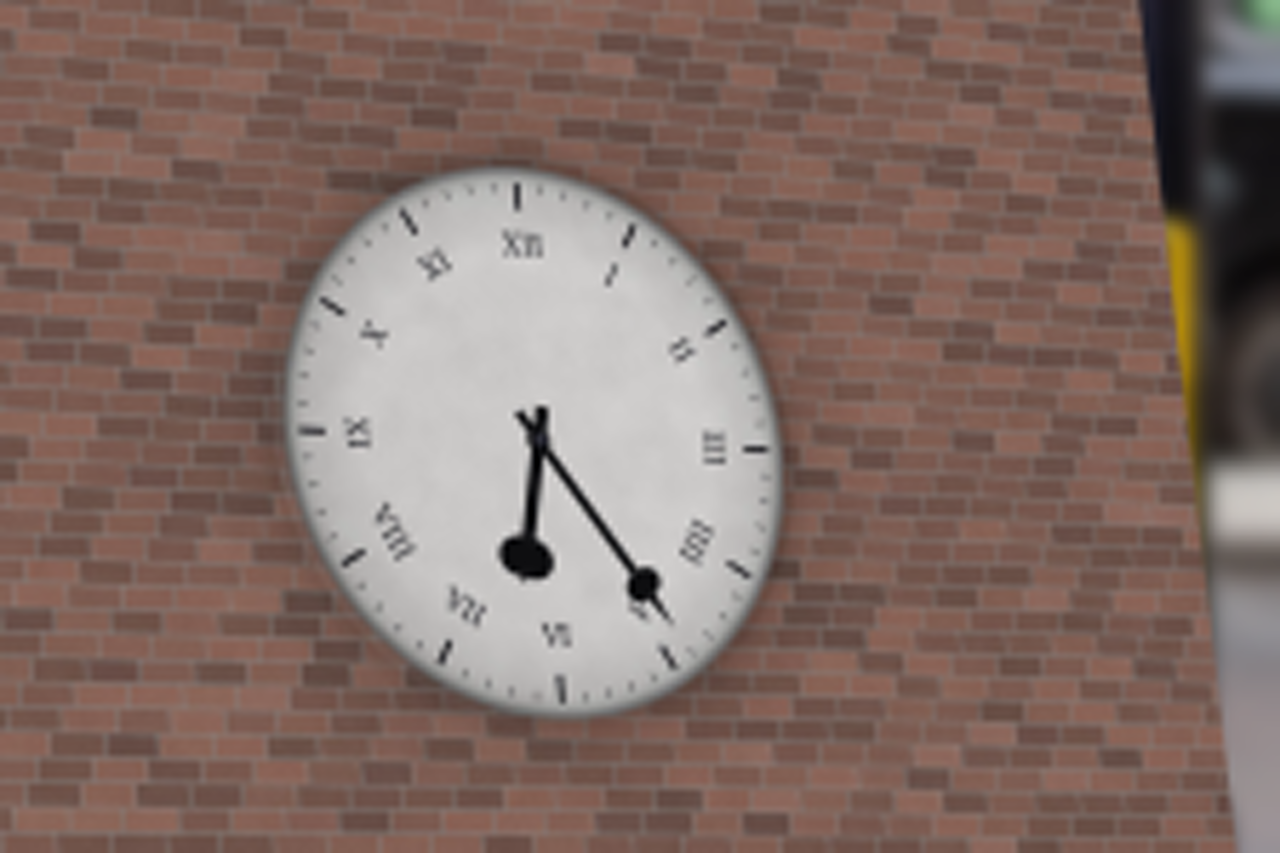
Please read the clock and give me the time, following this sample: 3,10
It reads 6,24
